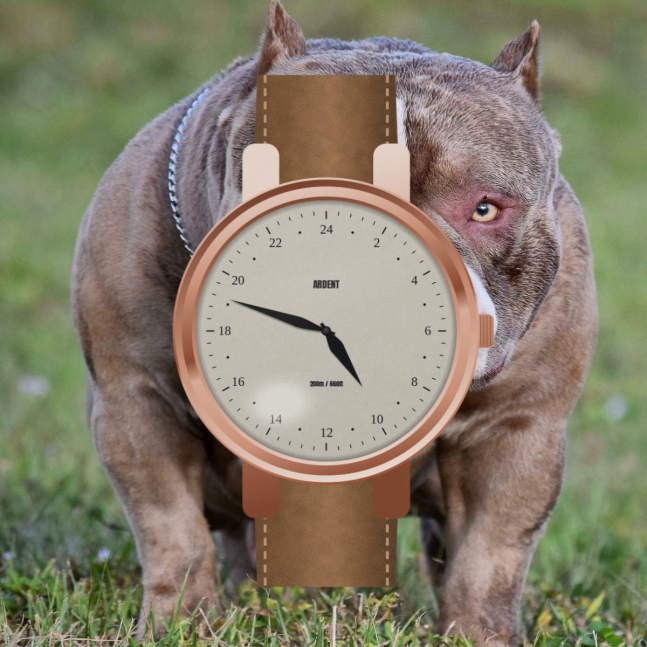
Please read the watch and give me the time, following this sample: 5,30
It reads 9,48
